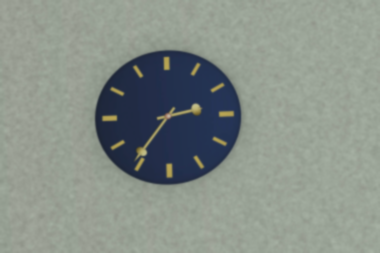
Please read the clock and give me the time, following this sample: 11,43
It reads 2,36
